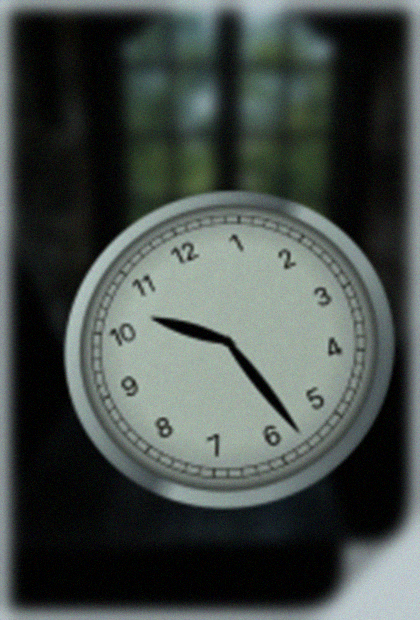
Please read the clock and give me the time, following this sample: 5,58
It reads 10,28
